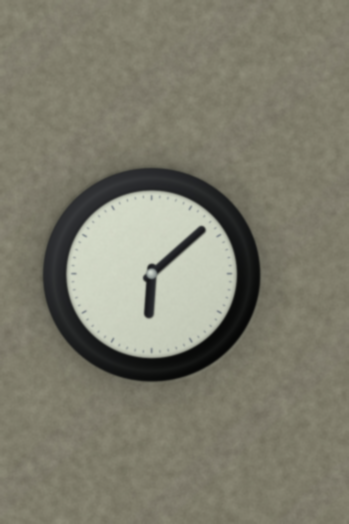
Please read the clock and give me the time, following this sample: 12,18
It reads 6,08
